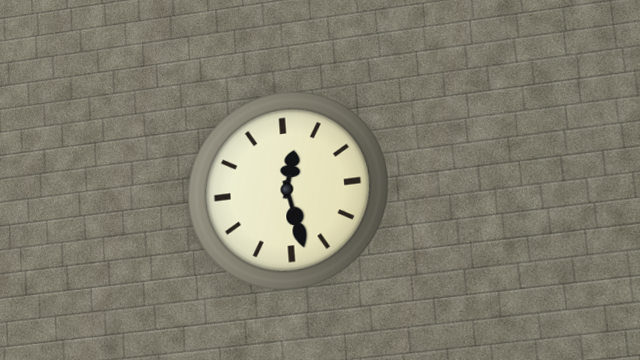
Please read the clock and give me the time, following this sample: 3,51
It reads 12,28
